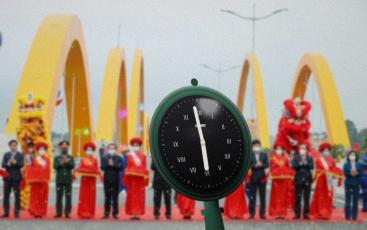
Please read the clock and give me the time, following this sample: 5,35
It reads 5,59
